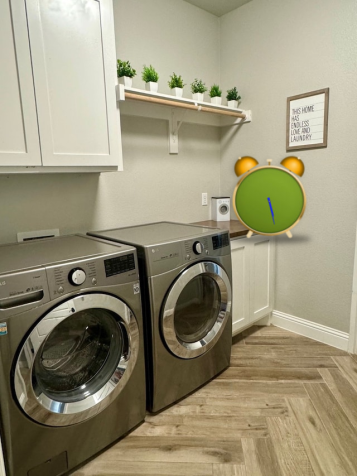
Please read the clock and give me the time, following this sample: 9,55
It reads 5,28
